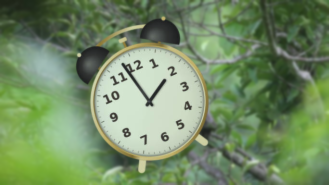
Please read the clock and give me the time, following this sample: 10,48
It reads 1,58
